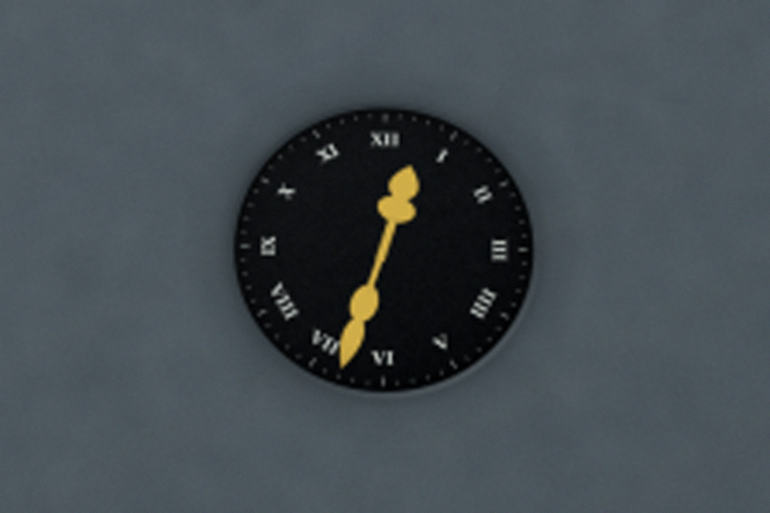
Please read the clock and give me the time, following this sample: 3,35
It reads 12,33
